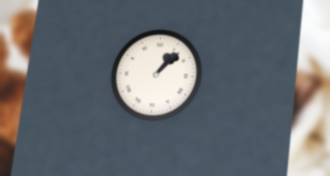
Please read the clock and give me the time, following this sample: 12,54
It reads 1,07
